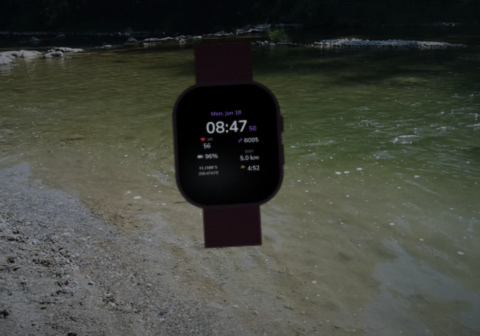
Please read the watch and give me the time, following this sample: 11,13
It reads 8,47
